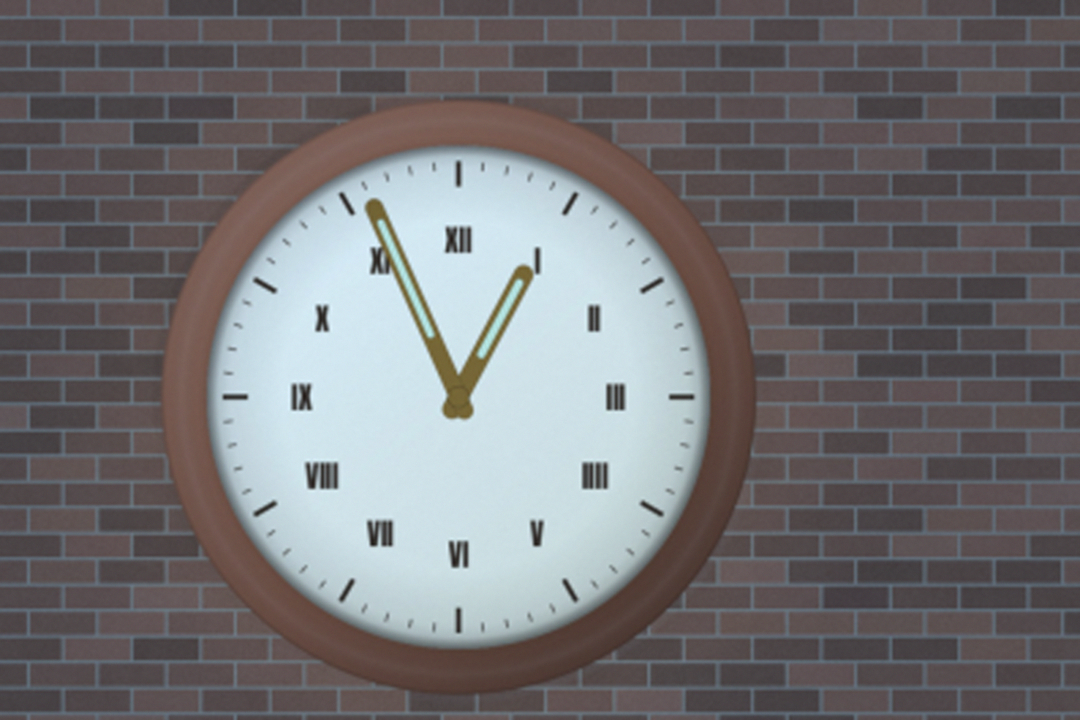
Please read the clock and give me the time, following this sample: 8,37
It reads 12,56
